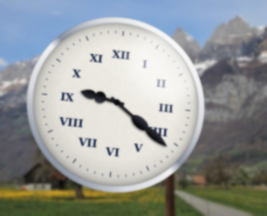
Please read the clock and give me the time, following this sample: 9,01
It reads 9,21
